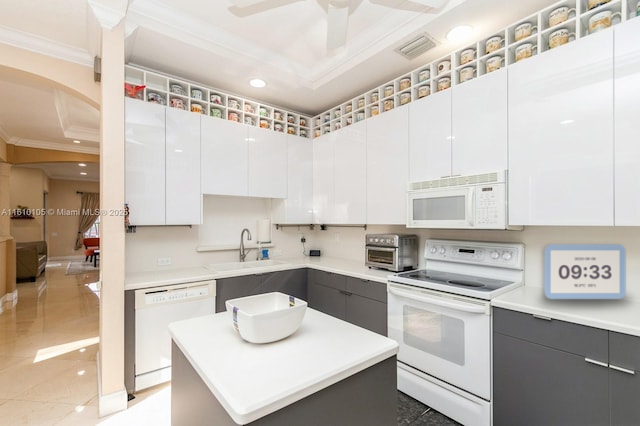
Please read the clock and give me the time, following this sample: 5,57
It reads 9,33
